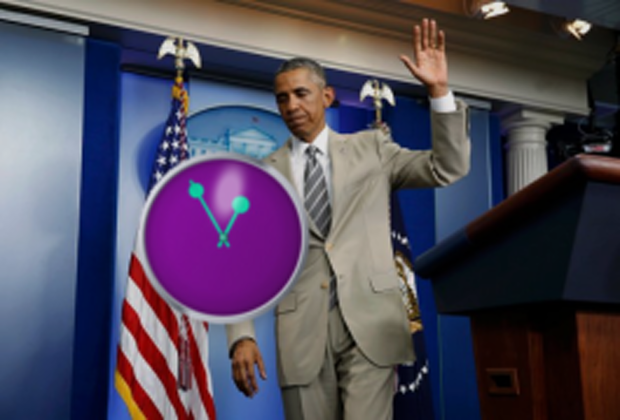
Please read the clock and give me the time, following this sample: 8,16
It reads 12,55
